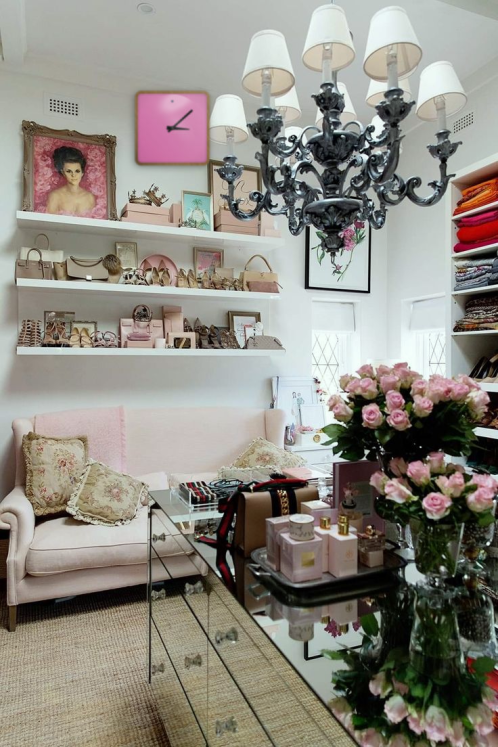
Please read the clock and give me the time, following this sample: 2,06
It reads 3,08
